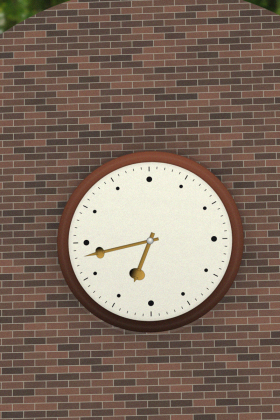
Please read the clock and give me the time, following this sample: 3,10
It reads 6,43
